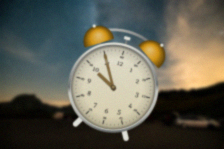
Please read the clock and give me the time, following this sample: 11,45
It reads 9,55
